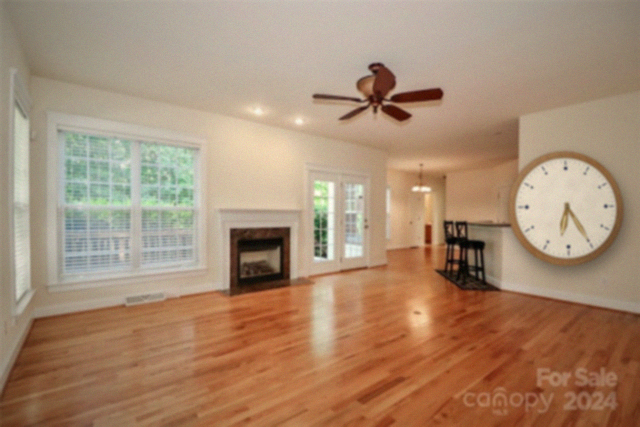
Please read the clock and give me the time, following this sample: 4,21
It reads 6,25
